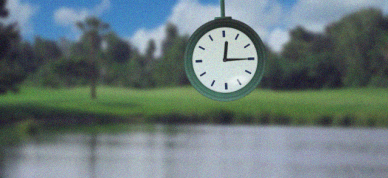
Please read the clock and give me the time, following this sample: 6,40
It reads 12,15
